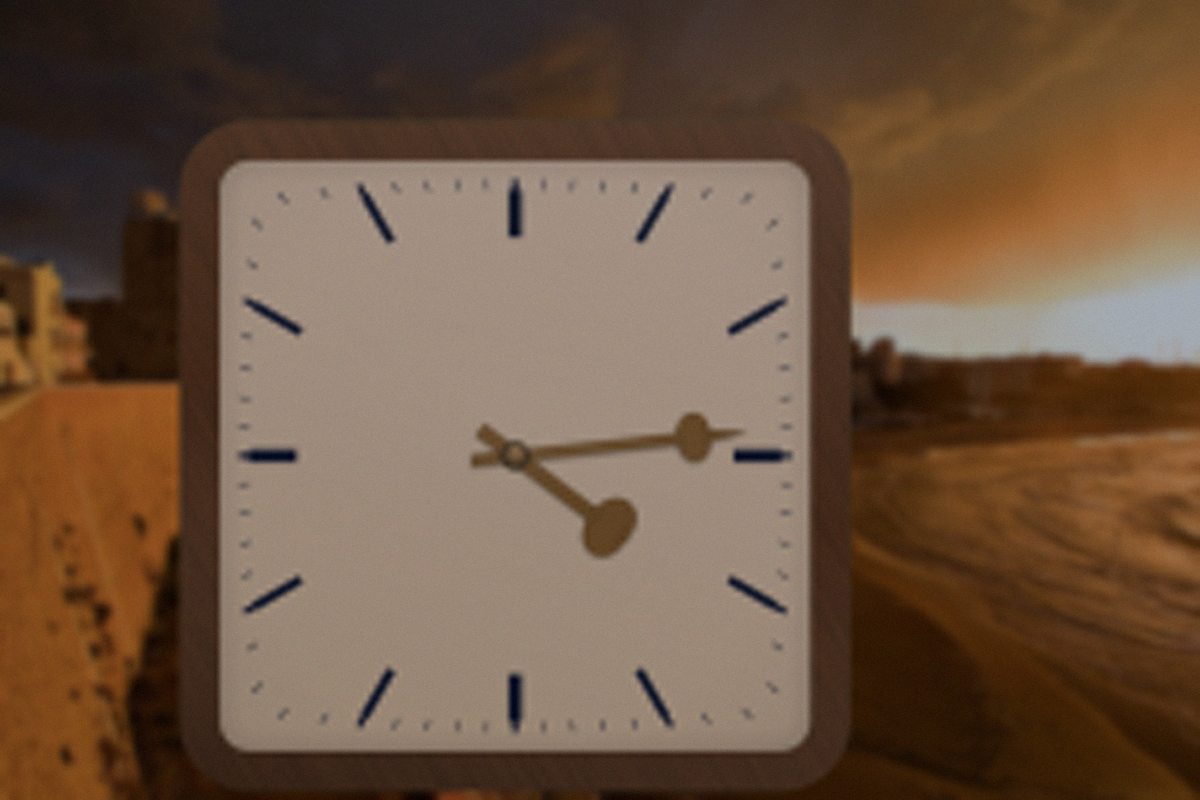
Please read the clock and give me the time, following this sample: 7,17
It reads 4,14
